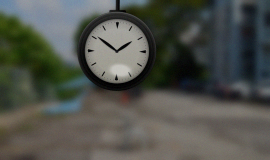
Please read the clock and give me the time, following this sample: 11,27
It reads 1,51
